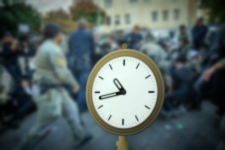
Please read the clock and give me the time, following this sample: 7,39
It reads 10,43
